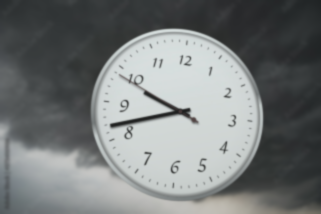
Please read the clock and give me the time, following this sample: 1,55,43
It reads 9,41,49
